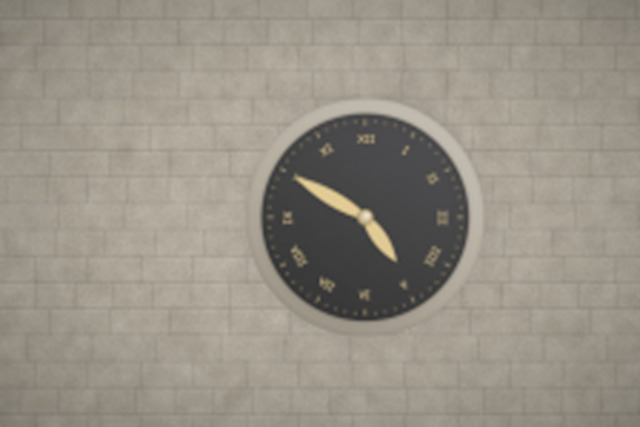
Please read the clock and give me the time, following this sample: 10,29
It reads 4,50
